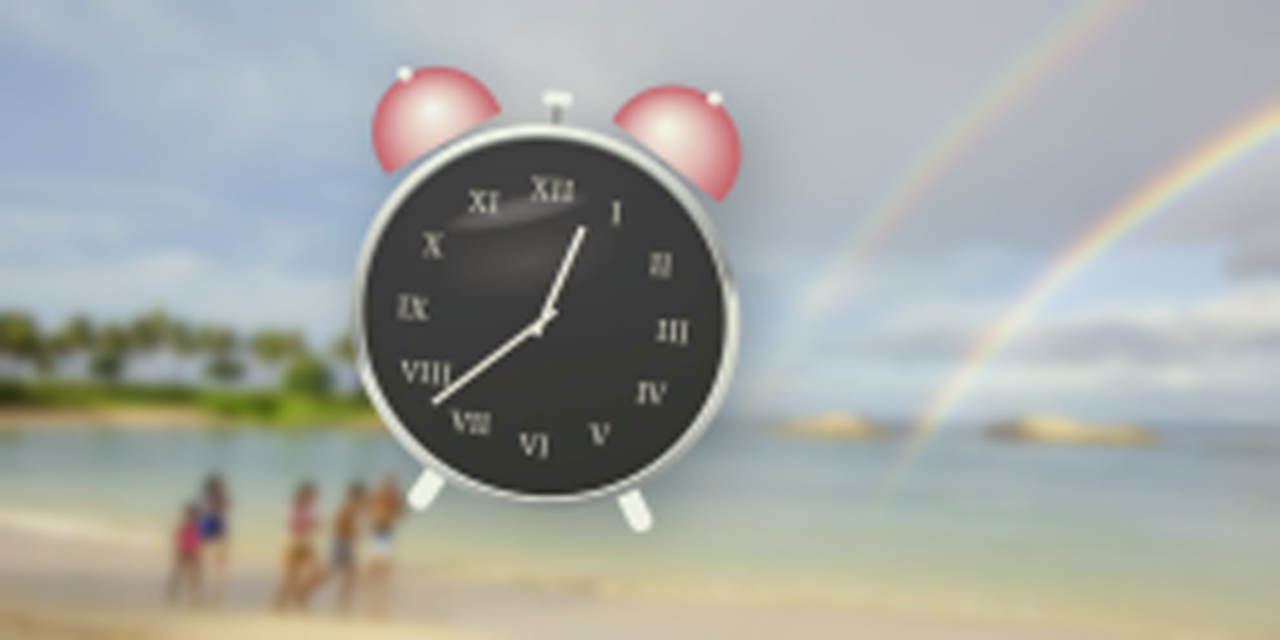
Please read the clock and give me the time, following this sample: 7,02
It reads 12,38
